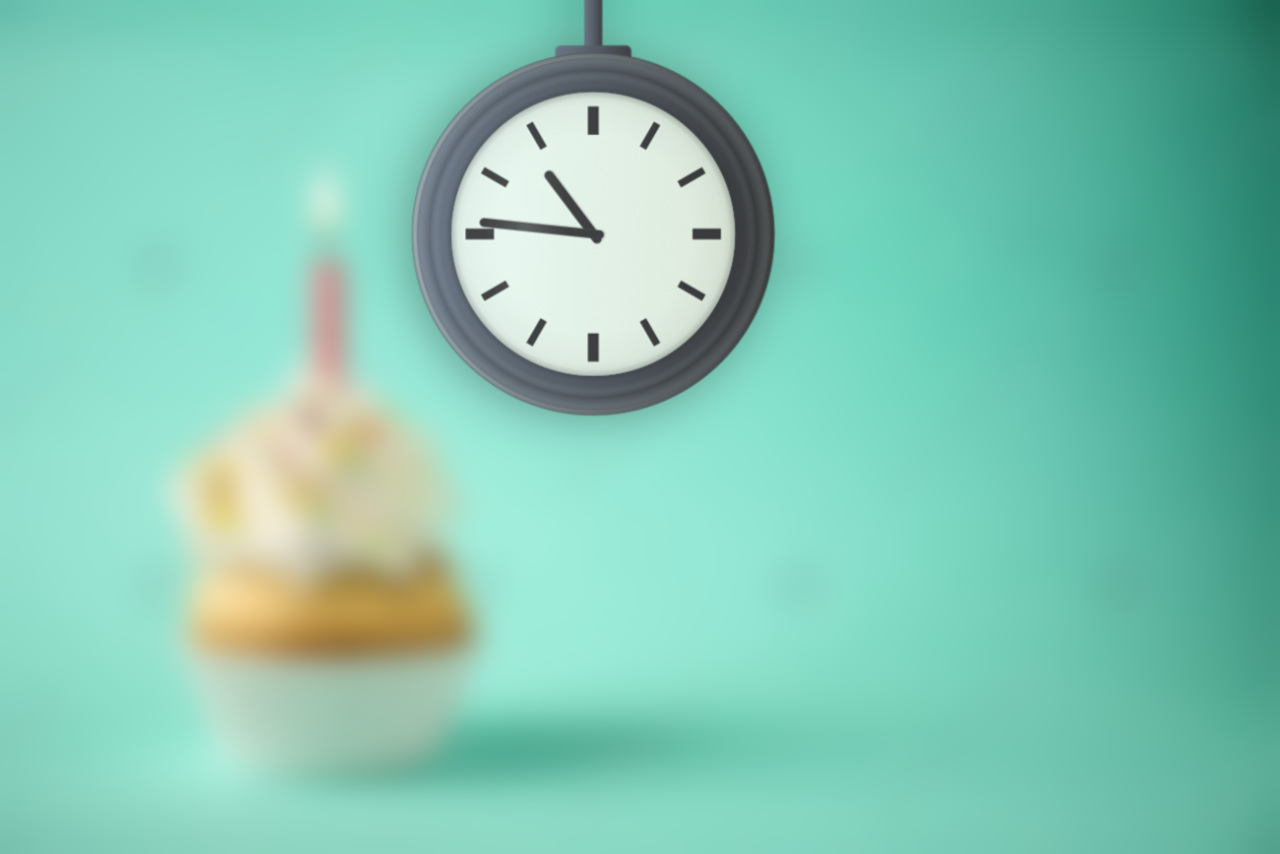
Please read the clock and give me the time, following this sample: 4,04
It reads 10,46
